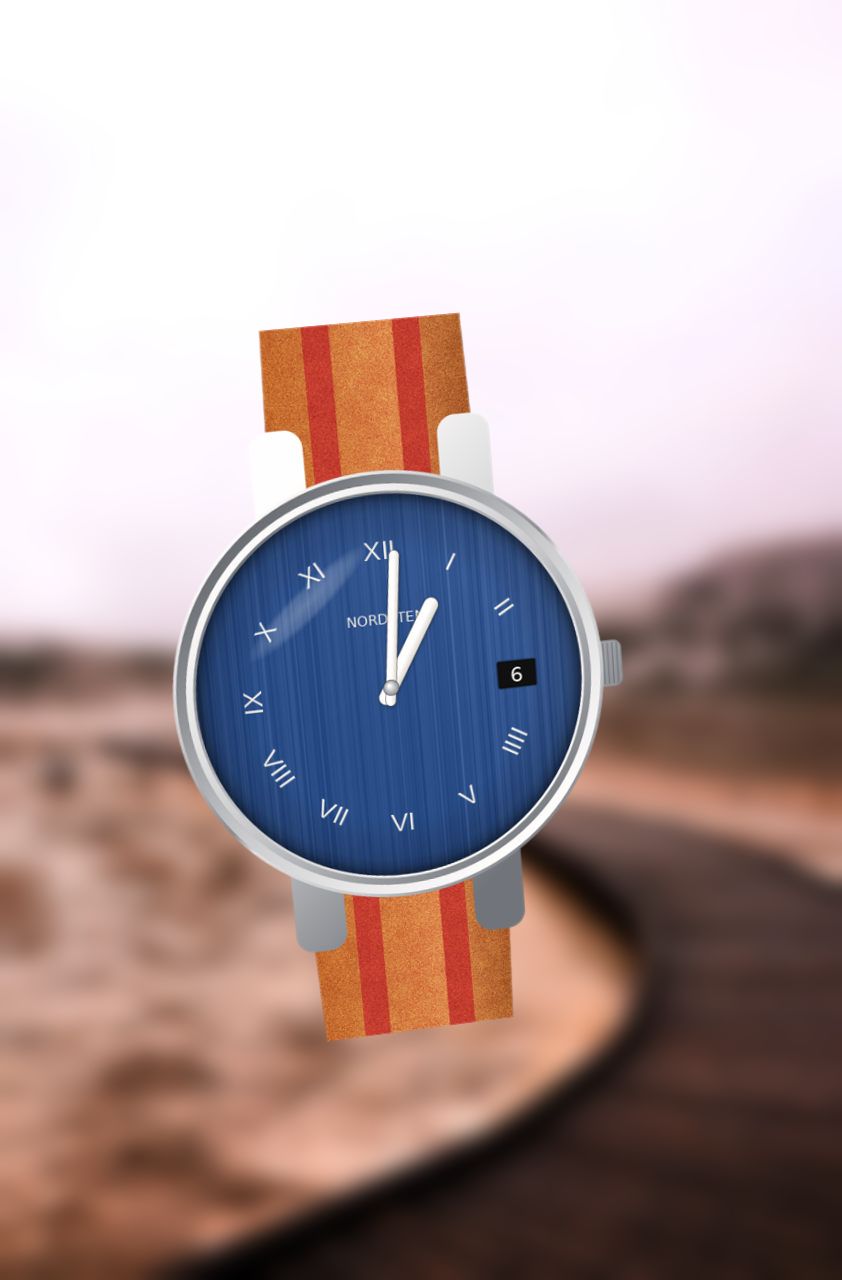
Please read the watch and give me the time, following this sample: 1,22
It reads 1,01
